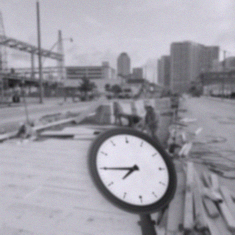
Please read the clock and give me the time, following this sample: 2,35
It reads 7,45
